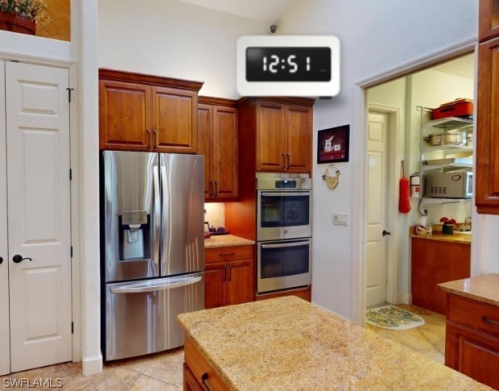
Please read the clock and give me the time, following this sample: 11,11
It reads 12,51
